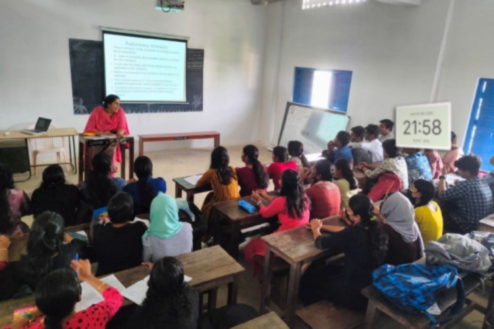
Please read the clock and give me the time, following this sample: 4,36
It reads 21,58
